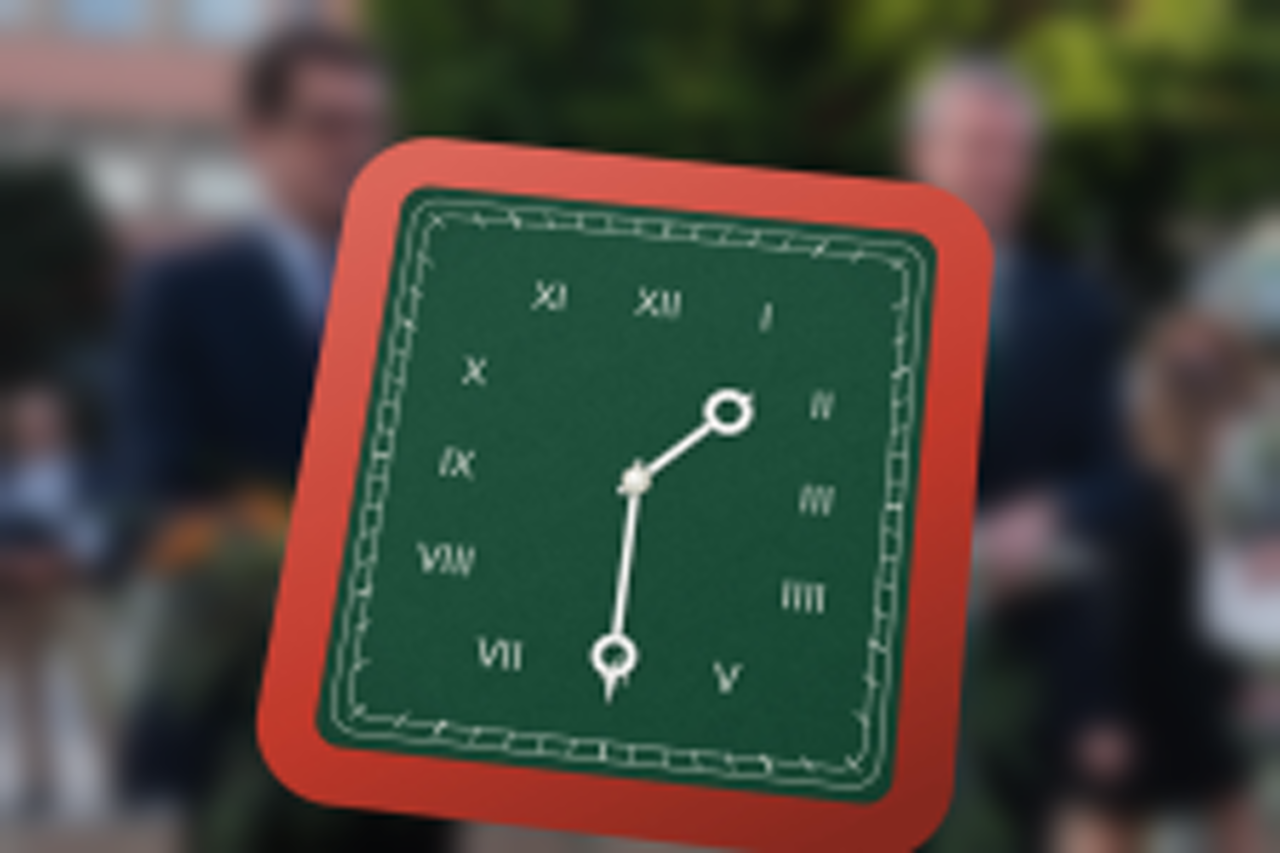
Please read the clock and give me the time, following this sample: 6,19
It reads 1,30
